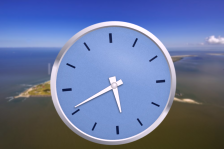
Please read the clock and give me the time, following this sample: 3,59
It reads 5,41
